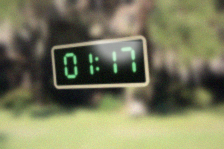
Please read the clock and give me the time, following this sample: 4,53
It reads 1,17
